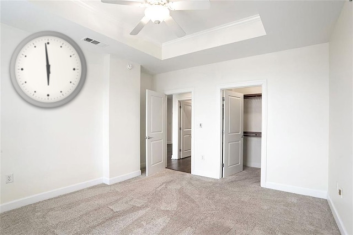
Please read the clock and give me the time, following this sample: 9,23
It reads 5,59
